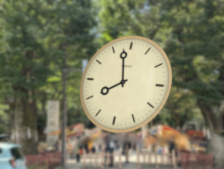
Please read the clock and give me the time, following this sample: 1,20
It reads 7,58
